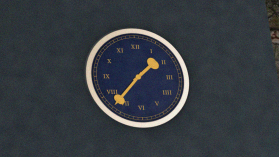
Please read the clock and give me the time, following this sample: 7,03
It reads 1,37
